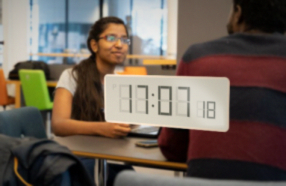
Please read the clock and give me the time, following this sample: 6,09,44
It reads 17,07,18
